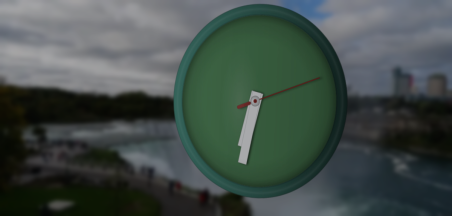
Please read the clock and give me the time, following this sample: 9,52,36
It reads 6,32,12
